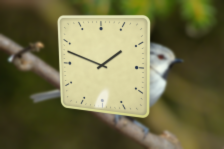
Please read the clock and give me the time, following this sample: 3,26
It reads 1,48
